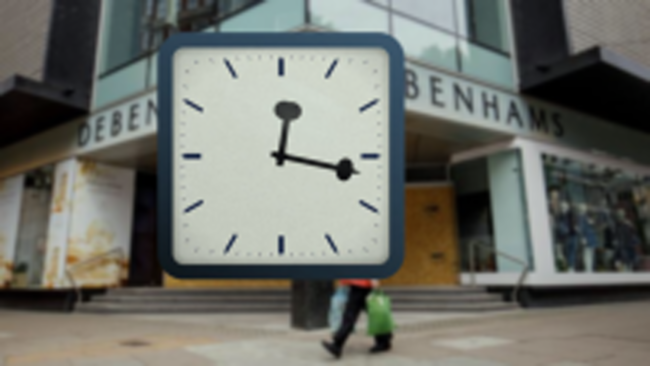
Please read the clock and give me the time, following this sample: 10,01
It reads 12,17
